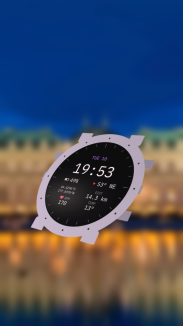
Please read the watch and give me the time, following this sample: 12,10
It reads 19,53
